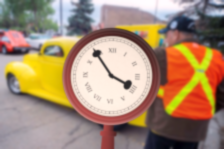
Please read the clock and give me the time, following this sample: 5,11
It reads 3,54
